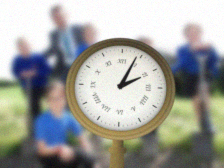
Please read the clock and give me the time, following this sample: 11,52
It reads 2,04
